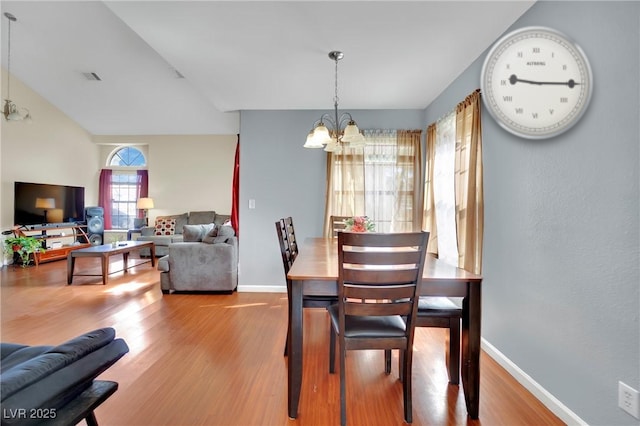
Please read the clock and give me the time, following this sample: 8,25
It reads 9,15
